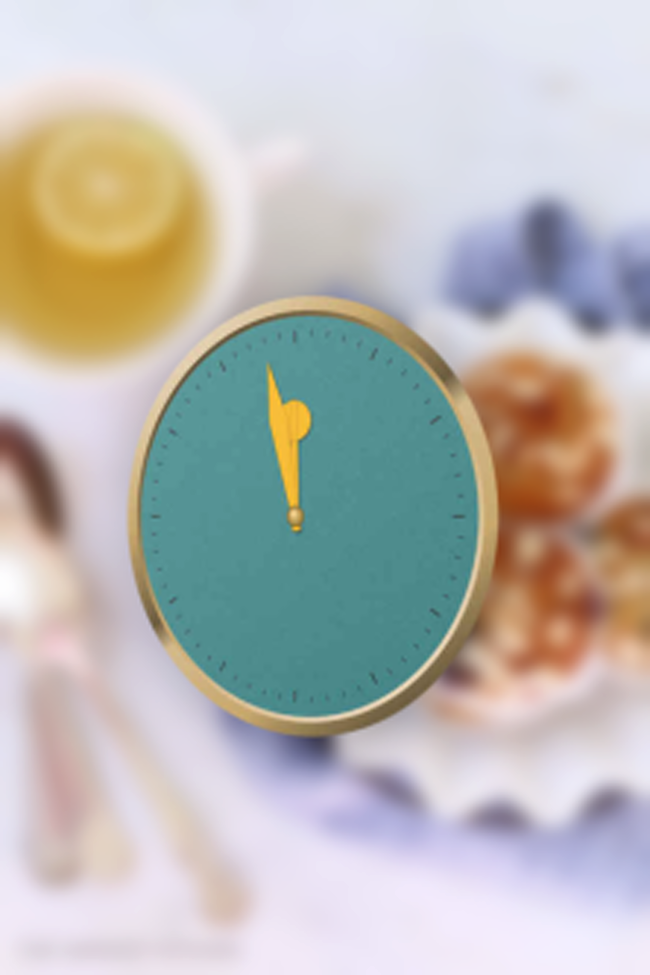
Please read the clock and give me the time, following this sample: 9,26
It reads 11,58
